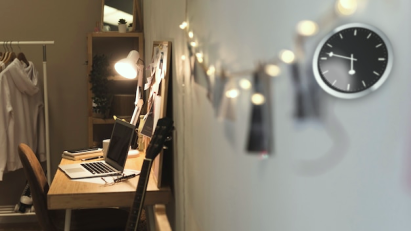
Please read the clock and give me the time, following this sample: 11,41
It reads 5,47
